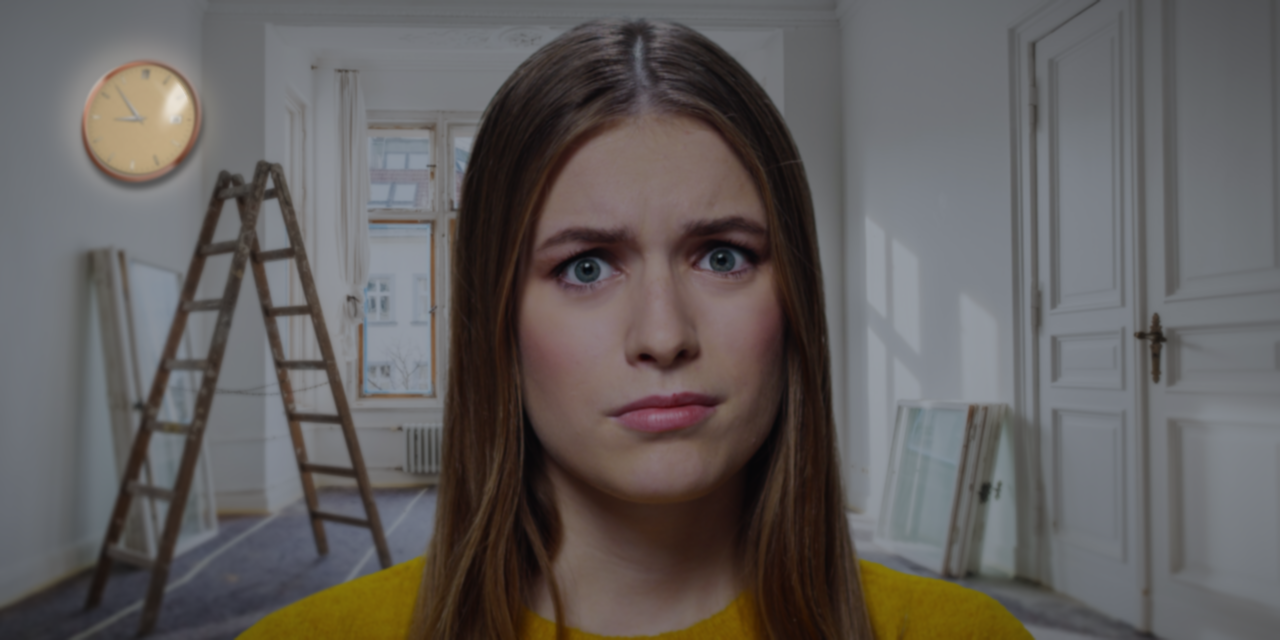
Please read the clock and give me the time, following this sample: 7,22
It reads 8,53
